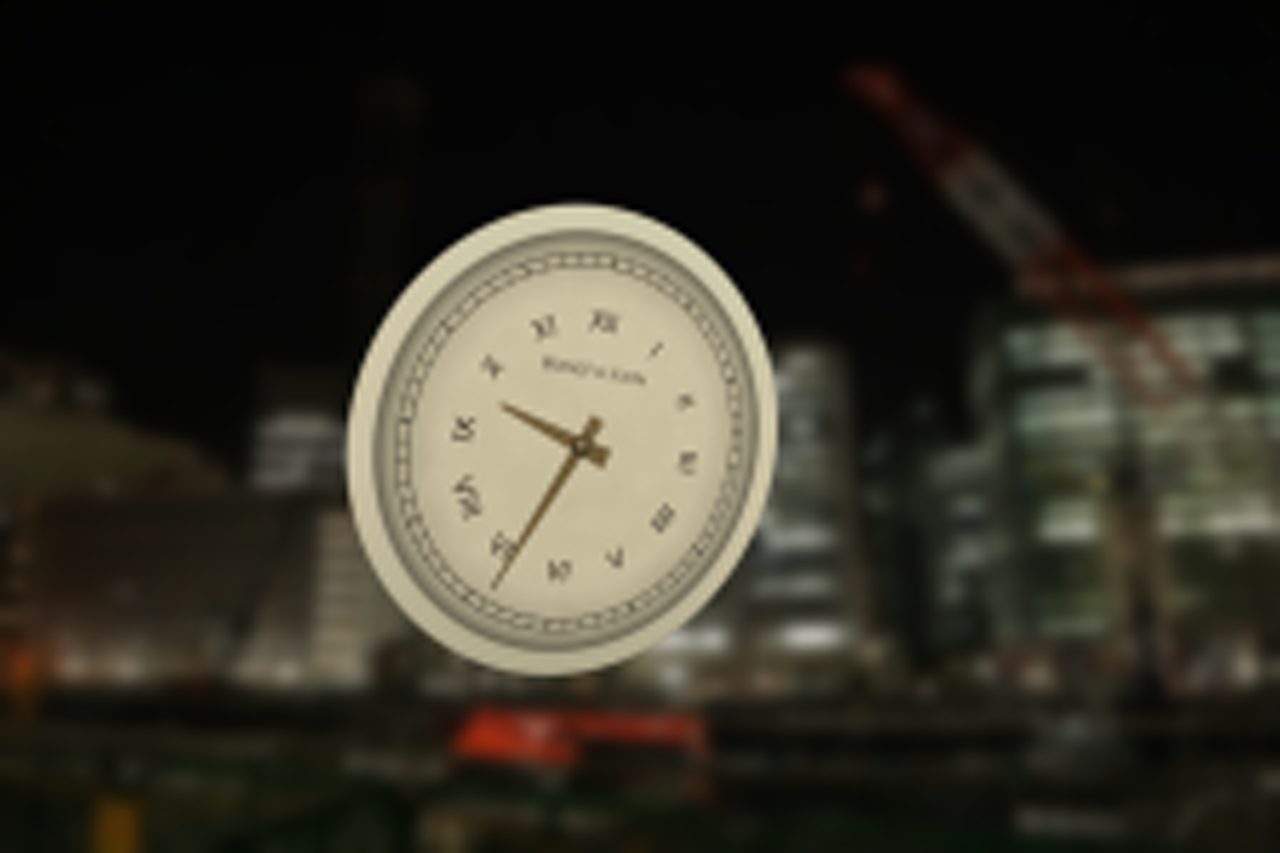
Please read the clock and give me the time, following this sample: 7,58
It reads 9,34
